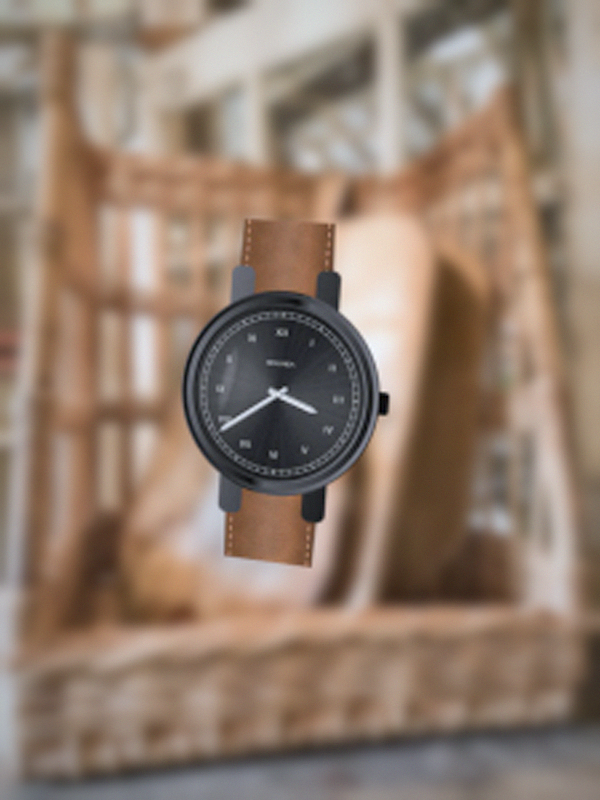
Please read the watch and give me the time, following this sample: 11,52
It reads 3,39
